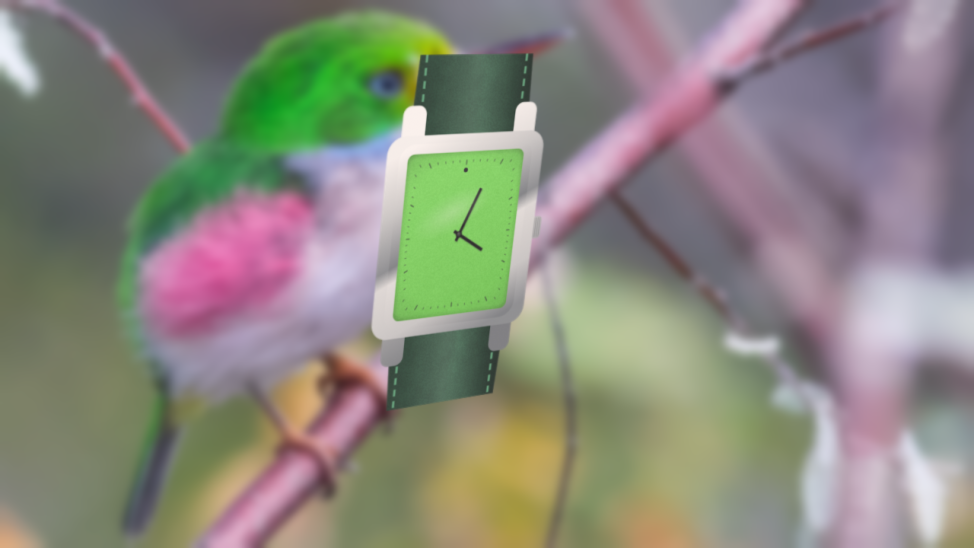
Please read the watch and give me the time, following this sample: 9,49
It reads 4,04
